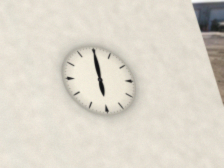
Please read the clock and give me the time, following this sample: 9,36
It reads 6,00
